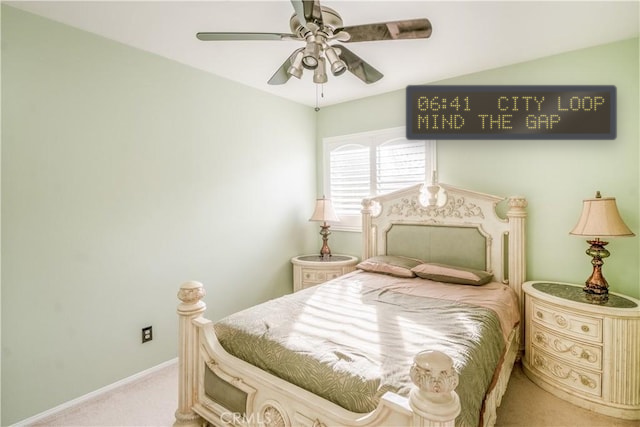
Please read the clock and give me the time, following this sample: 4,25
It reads 6,41
